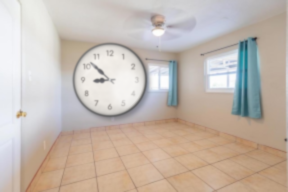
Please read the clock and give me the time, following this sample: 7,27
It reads 8,52
